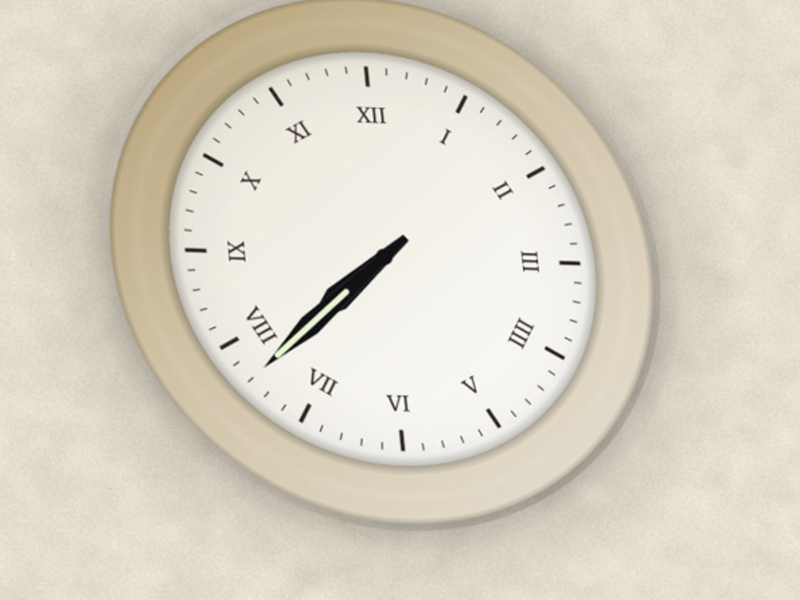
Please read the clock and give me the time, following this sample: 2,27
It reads 7,38
